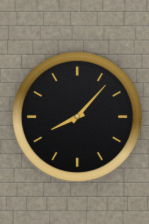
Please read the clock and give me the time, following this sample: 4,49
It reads 8,07
